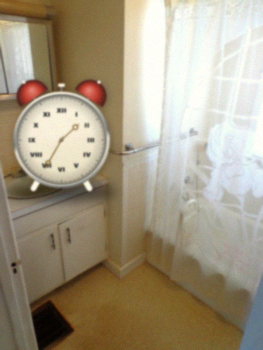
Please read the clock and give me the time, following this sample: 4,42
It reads 1,35
